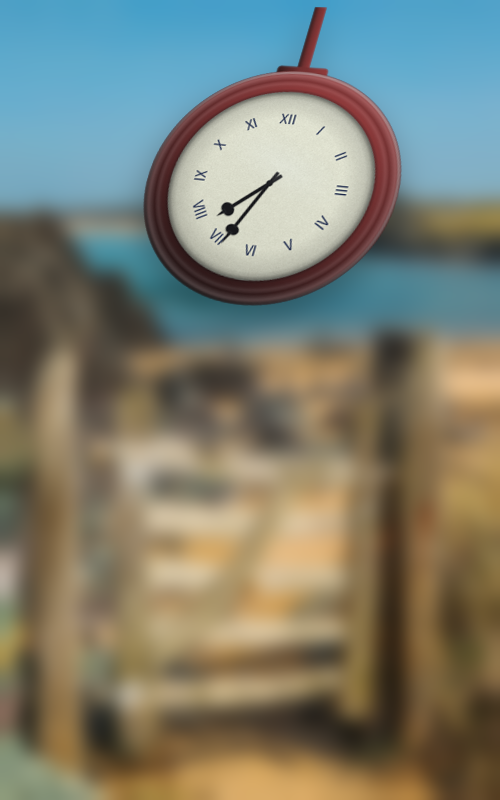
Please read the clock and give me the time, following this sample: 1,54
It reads 7,34
